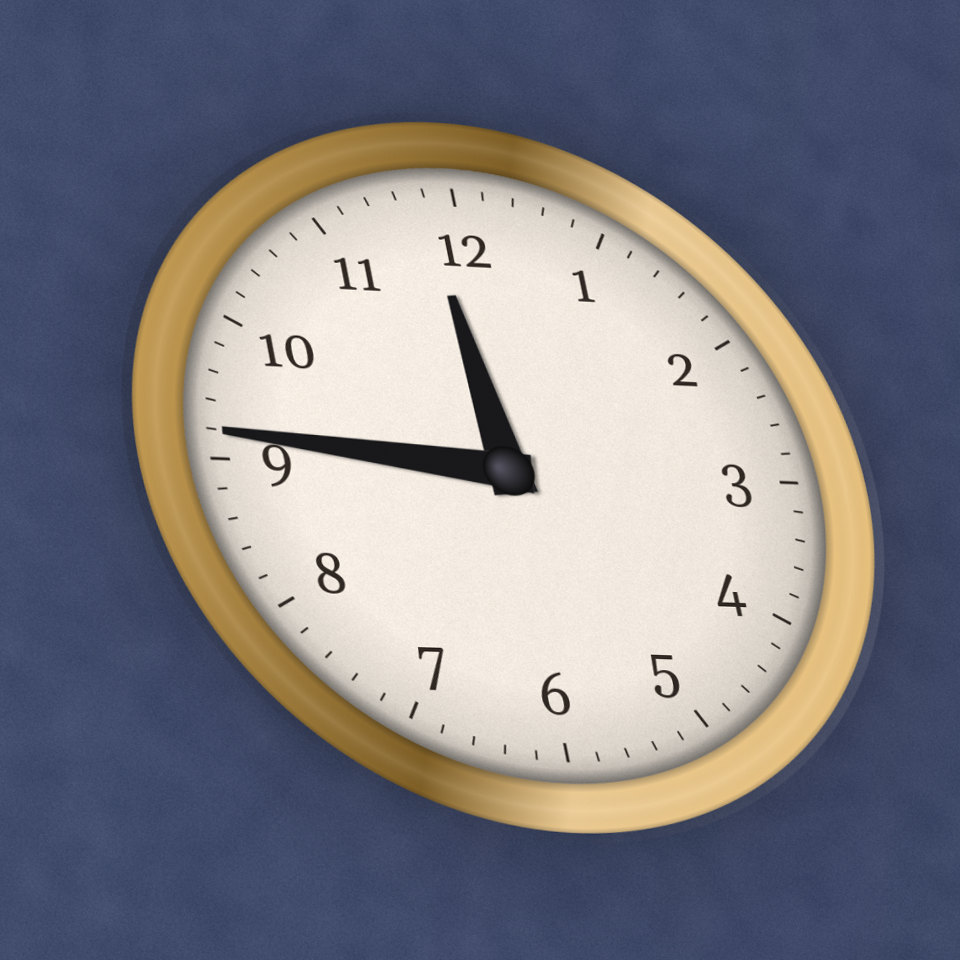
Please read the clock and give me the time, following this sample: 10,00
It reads 11,46
